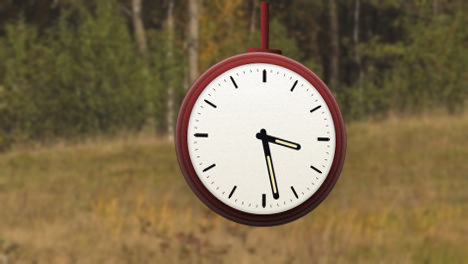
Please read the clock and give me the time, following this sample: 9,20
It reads 3,28
